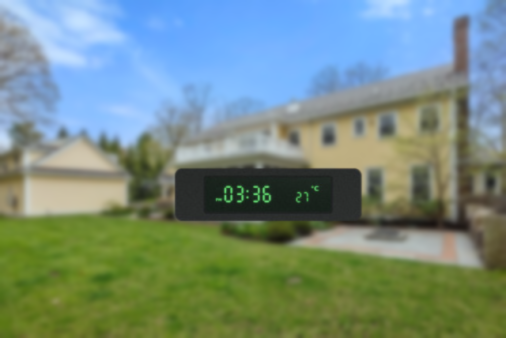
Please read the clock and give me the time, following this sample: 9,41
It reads 3,36
